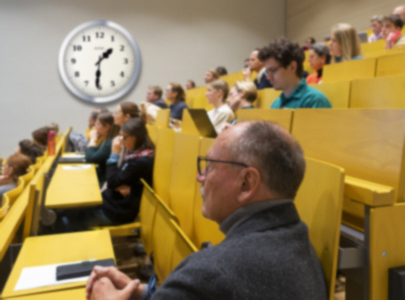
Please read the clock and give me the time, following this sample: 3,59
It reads 1,31
